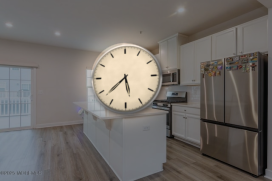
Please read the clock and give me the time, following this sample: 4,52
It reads 5,38
